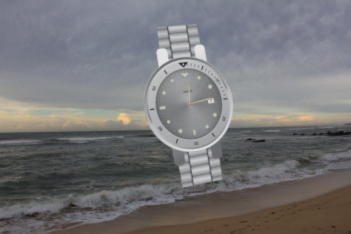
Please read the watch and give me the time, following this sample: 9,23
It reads 12,14
